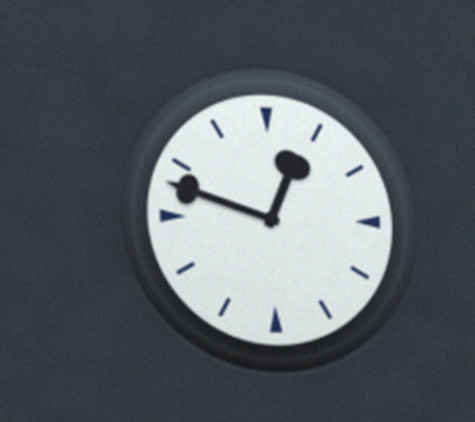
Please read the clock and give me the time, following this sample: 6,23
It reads 12,48
